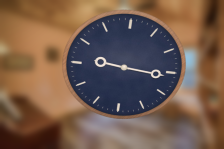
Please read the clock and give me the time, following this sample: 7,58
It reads 9,16
